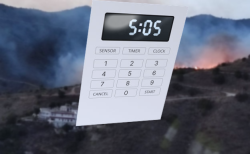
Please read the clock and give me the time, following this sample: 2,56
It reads 5,05
